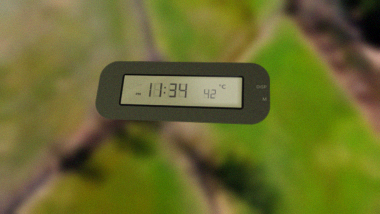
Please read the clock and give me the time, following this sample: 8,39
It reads 11,34
